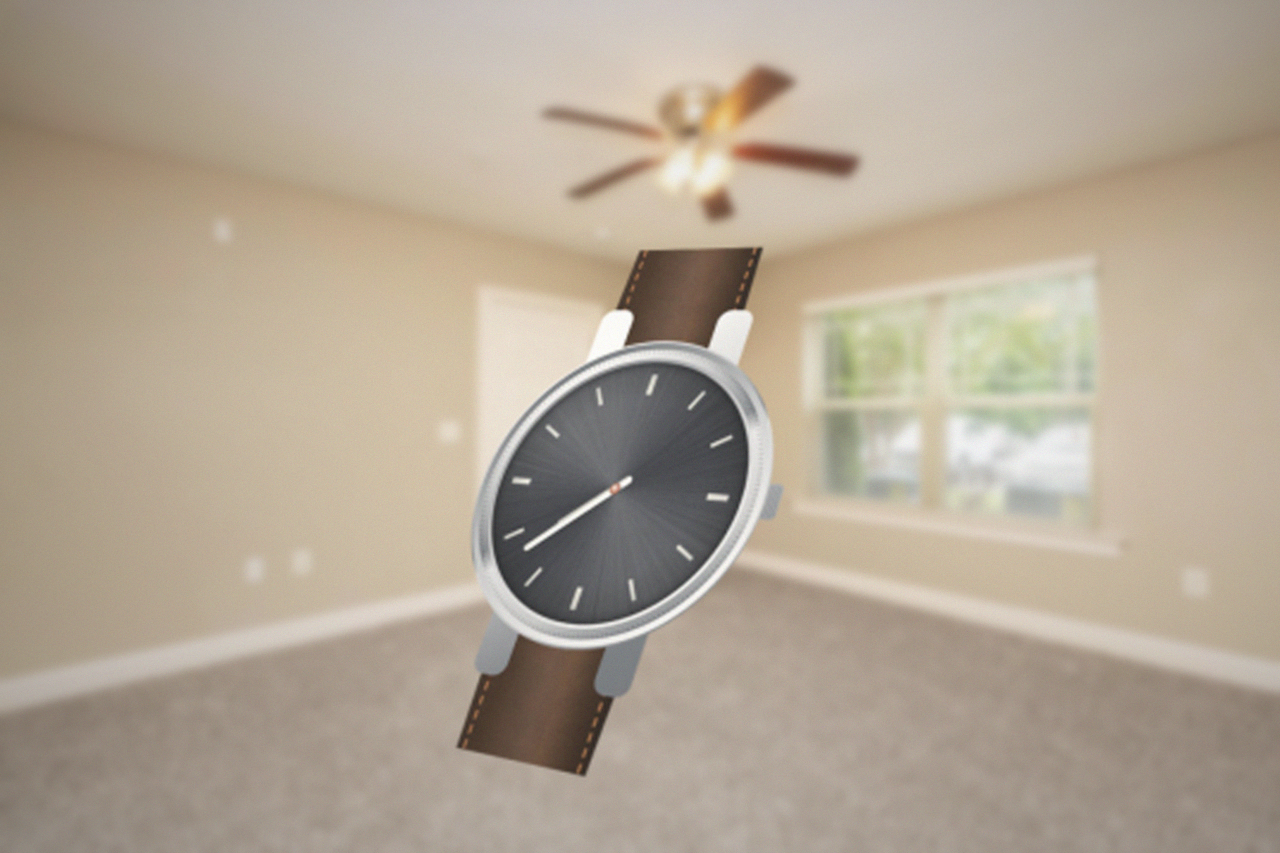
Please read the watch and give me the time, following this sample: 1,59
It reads 7,38
